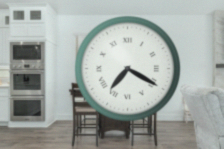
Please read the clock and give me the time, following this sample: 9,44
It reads 7,20
